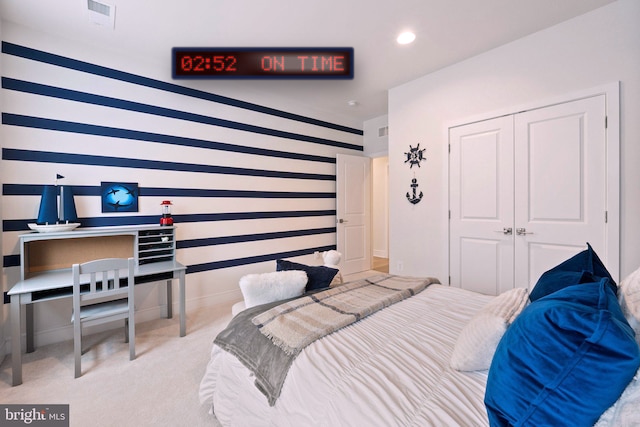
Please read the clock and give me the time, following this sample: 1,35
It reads 2,52
